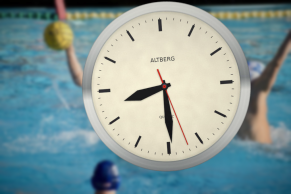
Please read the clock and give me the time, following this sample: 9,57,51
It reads 8,29,27
